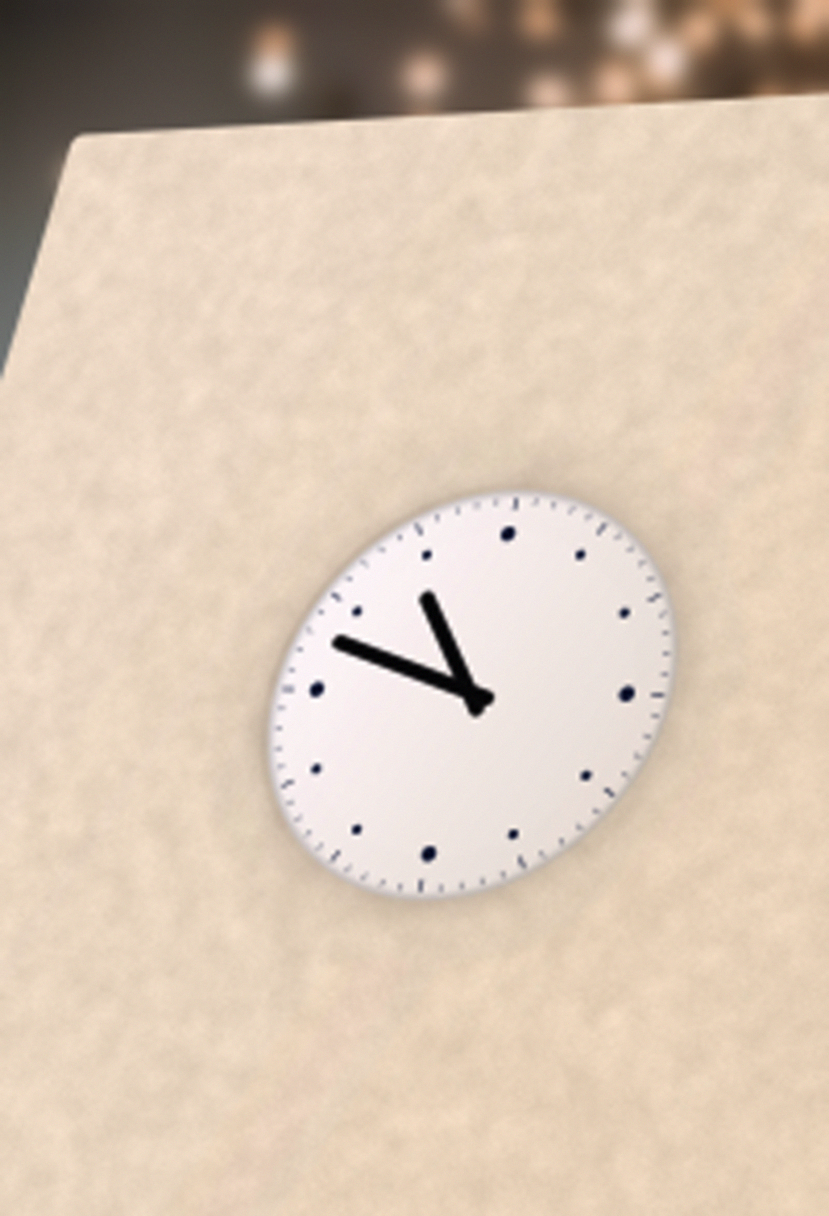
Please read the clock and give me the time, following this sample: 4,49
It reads 10,48
